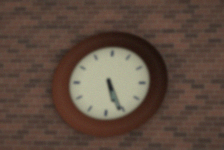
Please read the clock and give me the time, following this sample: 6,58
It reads 5,26
